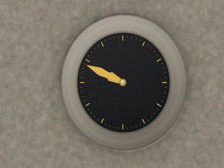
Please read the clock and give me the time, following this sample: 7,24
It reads 9,49
